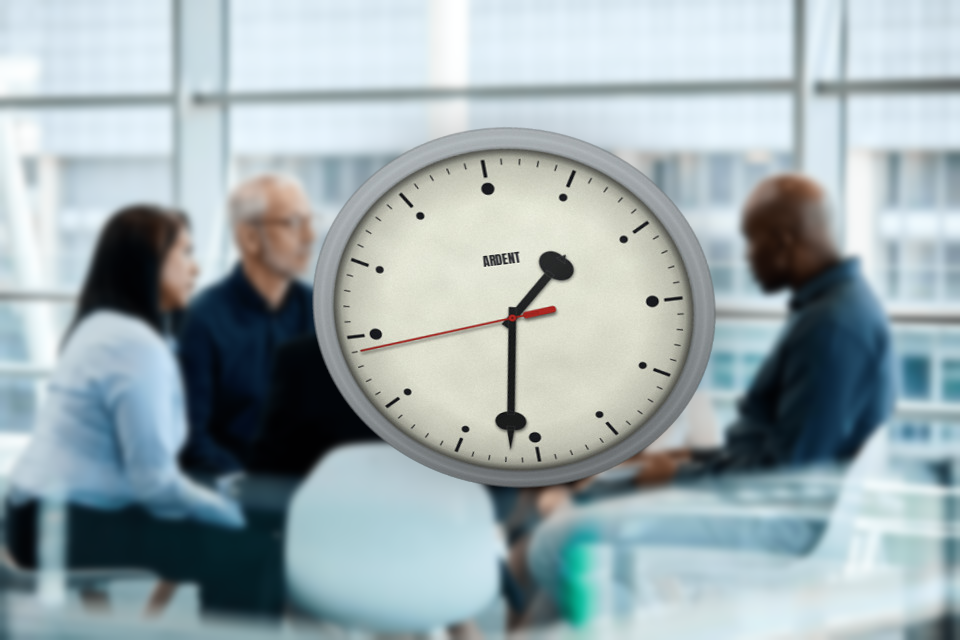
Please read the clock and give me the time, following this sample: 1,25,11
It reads 1,31,44
